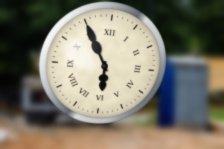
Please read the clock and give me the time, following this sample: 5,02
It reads 5,55
